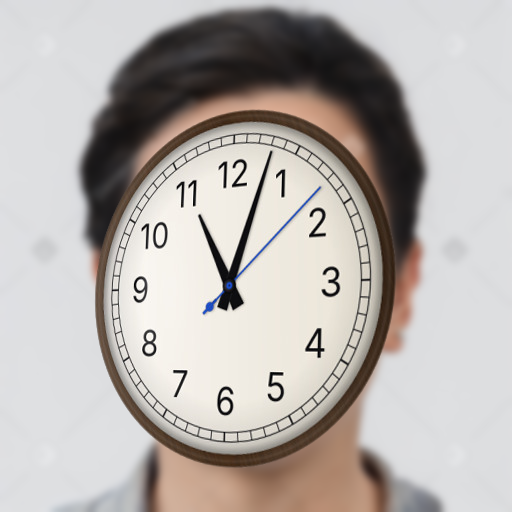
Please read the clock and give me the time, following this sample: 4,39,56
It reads 11,03,08
